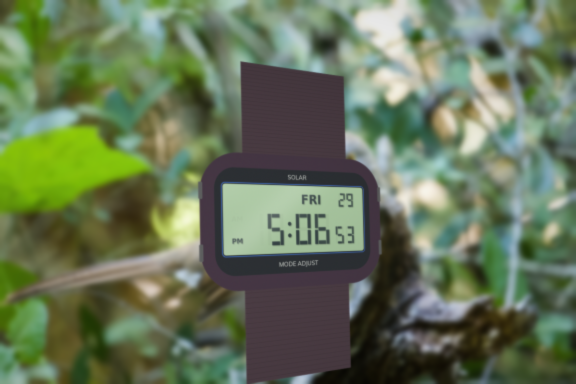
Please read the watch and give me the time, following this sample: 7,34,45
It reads 5,06,53
